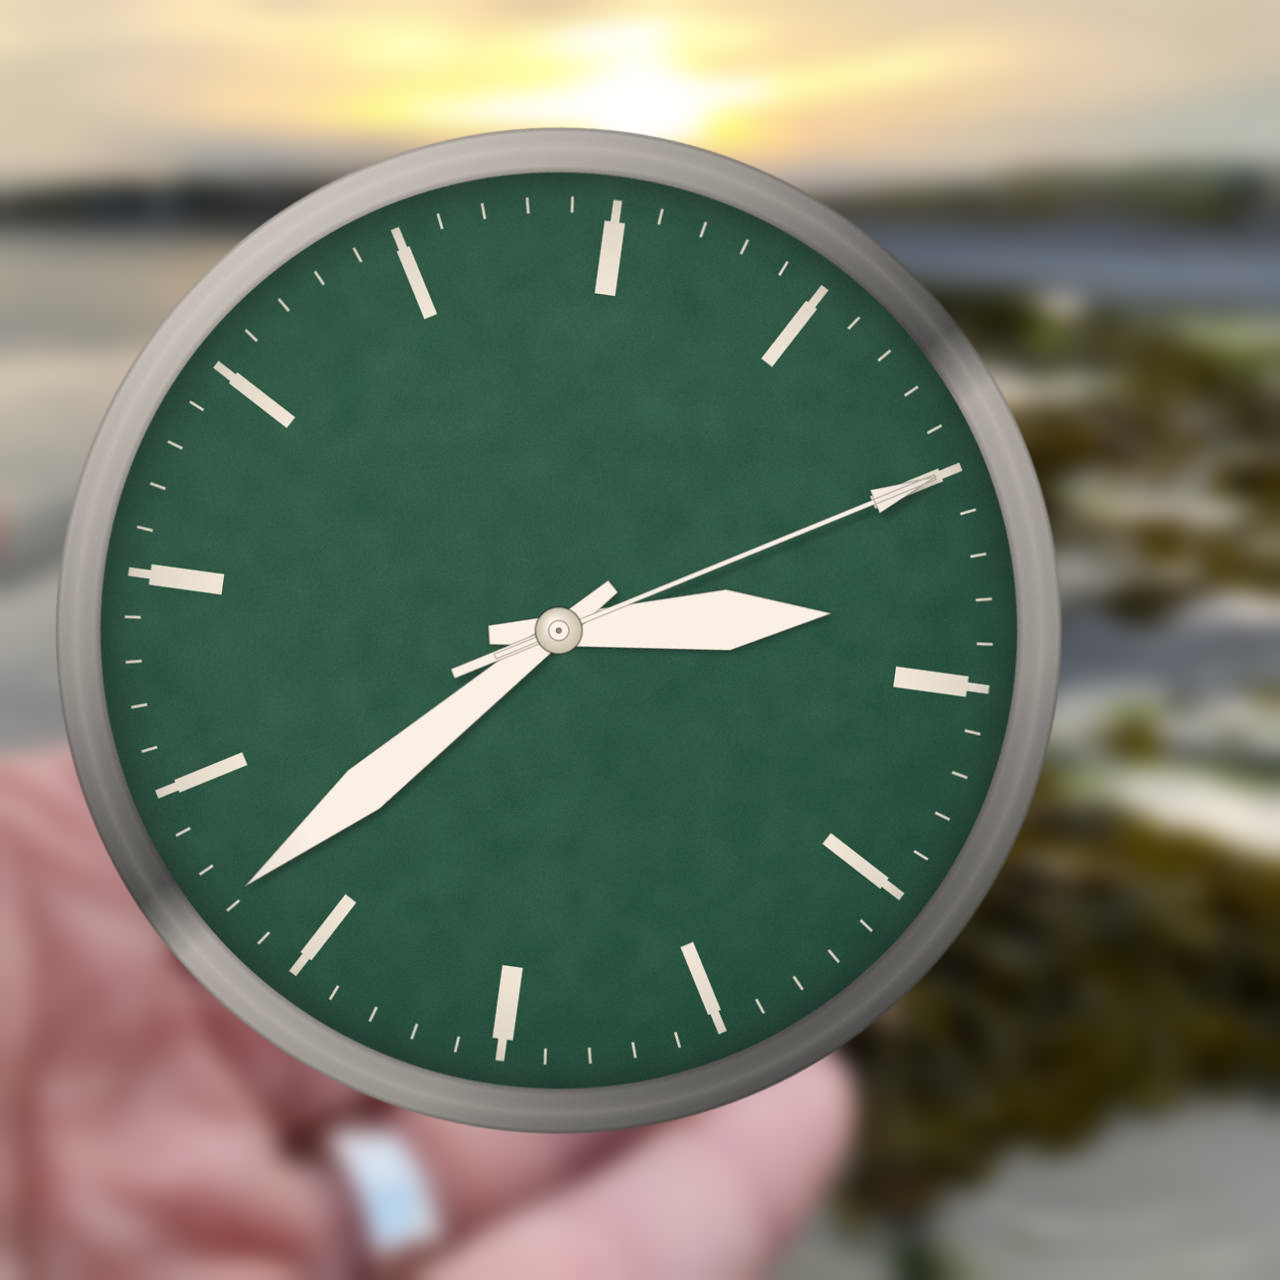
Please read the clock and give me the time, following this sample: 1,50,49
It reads 2,37,10
